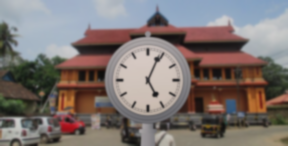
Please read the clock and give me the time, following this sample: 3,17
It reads 5,04
